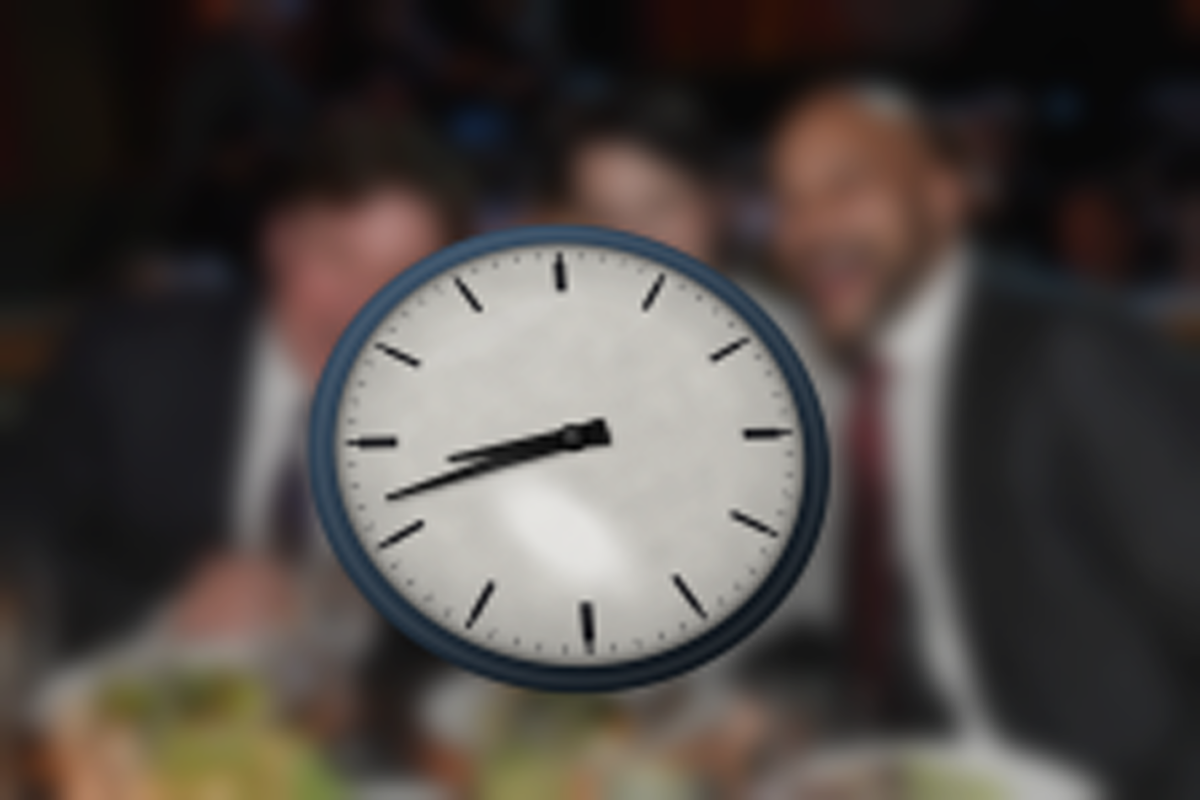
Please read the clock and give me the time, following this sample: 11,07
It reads 8,42
